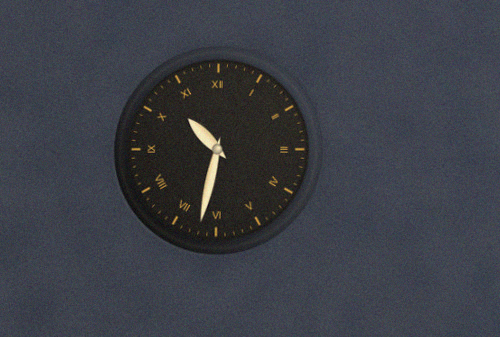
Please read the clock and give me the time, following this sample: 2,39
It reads 10,32
